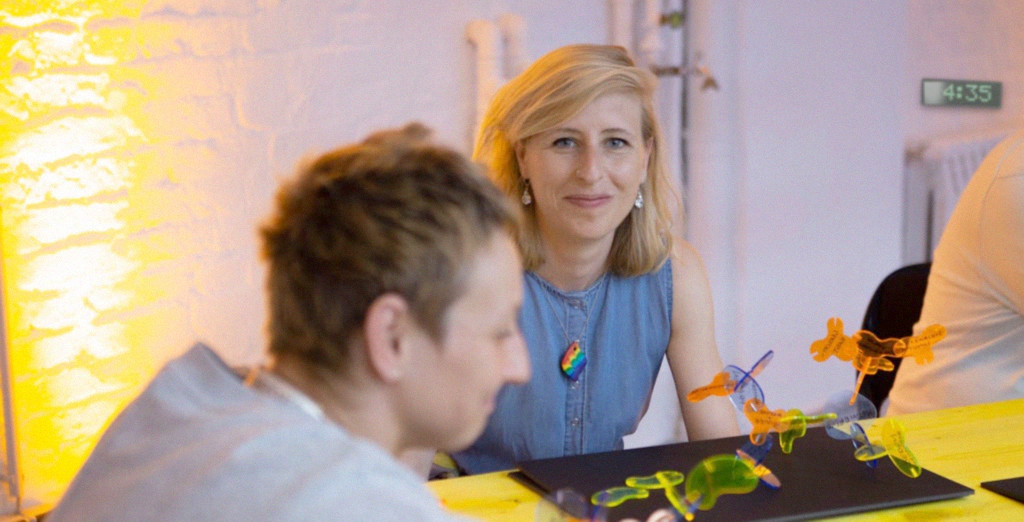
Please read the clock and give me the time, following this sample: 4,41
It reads 4,35
